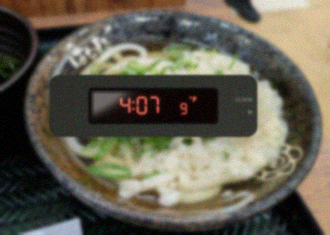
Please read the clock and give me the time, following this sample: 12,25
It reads 4,07
